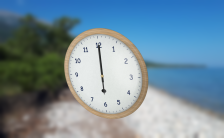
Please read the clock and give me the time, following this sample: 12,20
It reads 6,00
